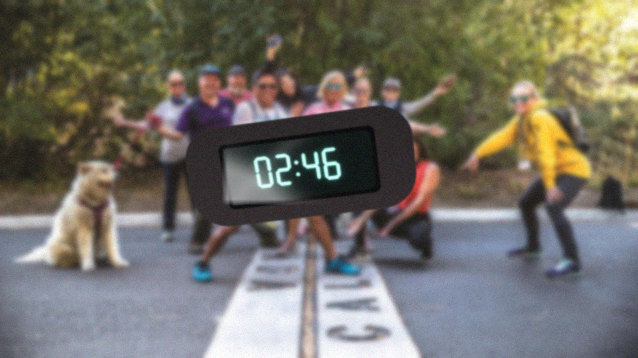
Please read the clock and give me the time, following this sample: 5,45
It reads 2,46
